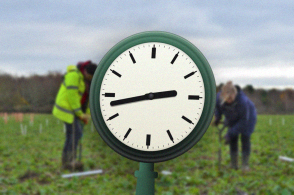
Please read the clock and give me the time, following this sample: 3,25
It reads 2,43
